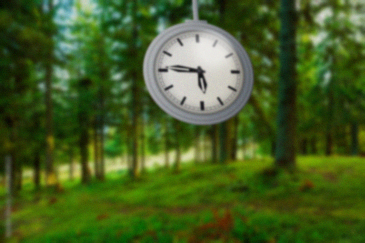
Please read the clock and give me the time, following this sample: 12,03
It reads 5,46
